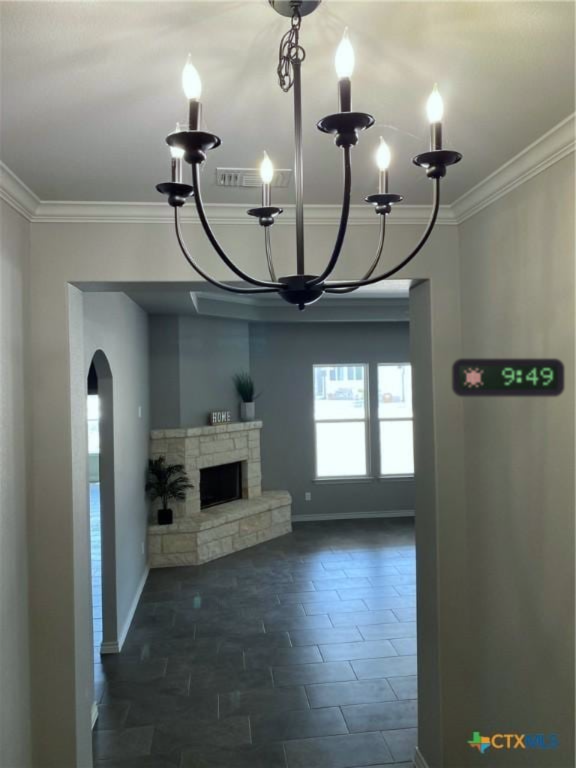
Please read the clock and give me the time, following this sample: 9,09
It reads 9,49
